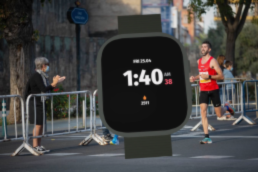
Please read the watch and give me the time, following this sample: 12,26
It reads 1,40
